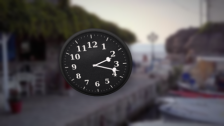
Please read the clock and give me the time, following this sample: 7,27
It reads 2,18
